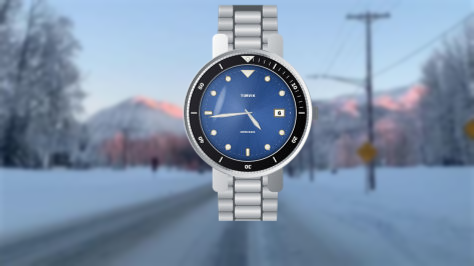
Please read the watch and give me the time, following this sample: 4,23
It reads 4,44
